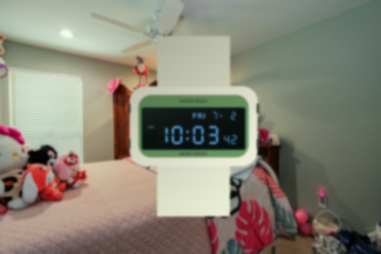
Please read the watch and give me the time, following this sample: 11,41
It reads 10,03
